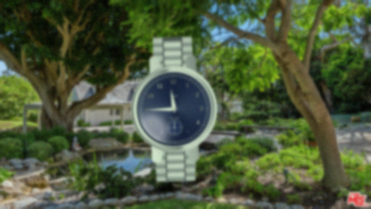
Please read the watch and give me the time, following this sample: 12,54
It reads 11,45
